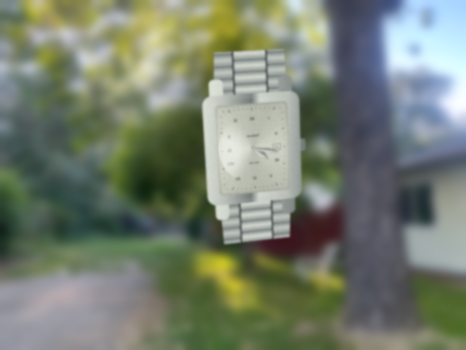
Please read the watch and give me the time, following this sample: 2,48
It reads 4,17
